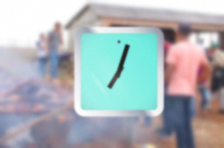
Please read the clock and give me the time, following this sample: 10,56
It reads 7,03
